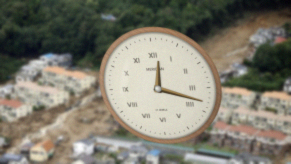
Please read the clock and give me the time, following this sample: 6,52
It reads 12,18
